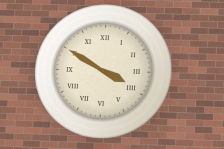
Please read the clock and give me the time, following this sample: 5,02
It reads 3,50
